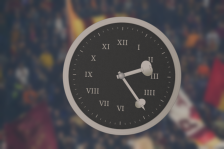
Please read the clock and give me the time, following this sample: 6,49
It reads 2,24
